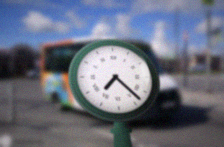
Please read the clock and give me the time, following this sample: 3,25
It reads 7,23
